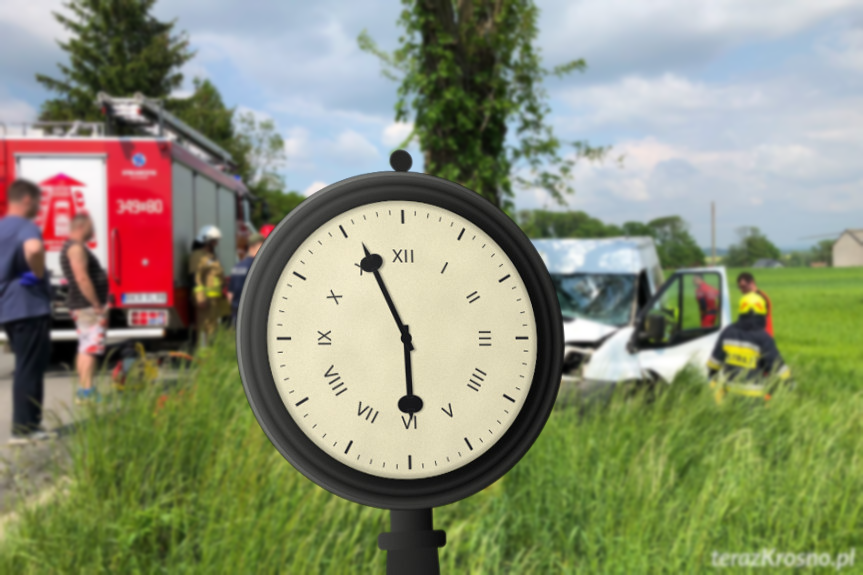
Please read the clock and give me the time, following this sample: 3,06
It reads 5,56
